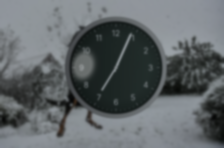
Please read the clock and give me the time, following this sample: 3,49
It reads 7,04
